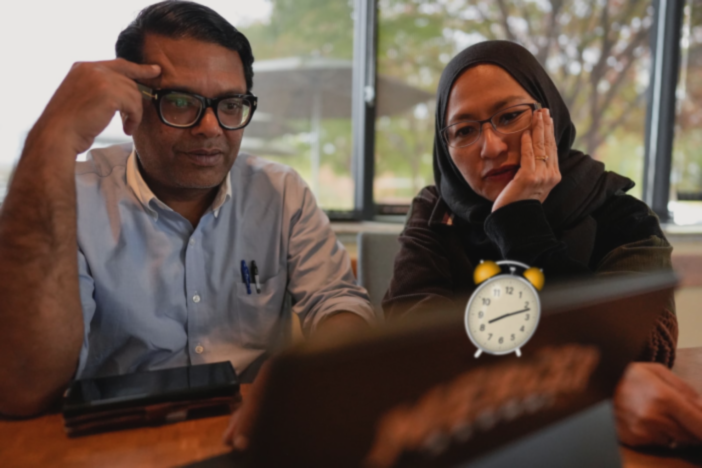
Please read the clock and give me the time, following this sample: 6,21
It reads 8,12
